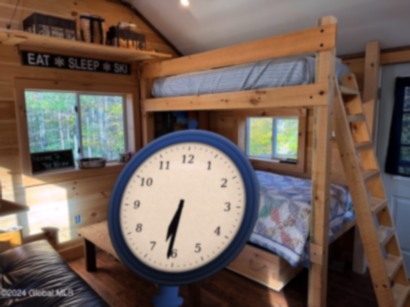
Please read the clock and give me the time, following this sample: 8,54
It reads 6,31
